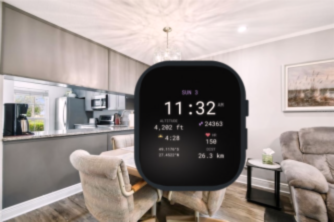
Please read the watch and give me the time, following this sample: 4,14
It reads 11,32
